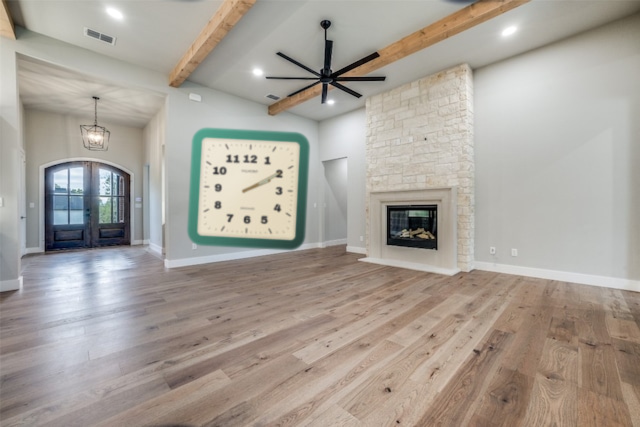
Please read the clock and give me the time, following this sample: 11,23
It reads 2,10
